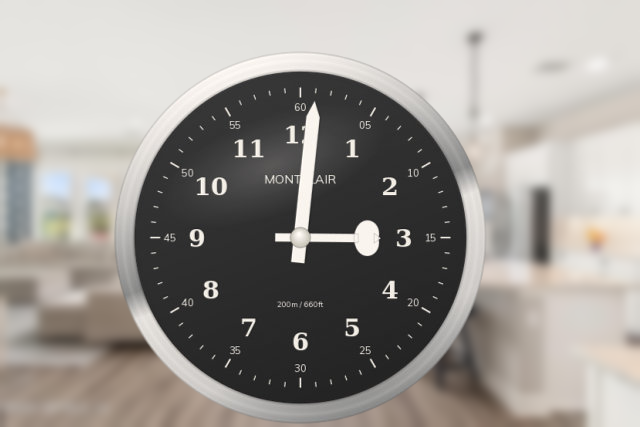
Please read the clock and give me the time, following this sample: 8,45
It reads 3,01
